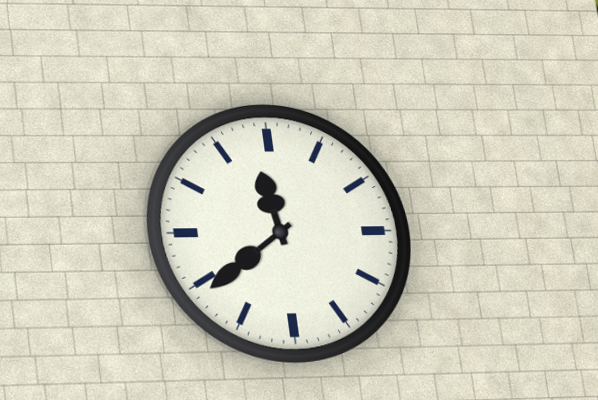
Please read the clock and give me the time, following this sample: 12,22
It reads 11,39
